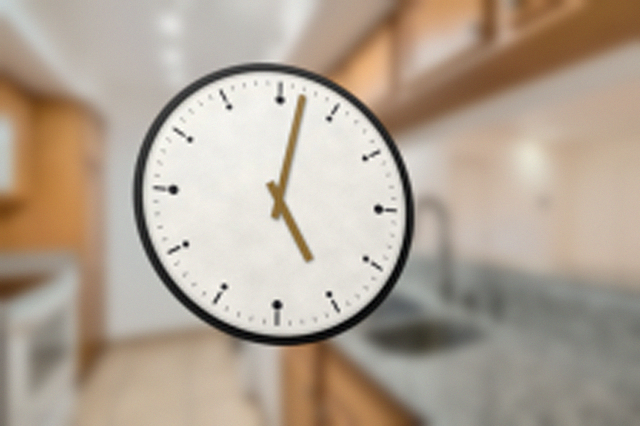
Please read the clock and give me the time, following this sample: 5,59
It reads 5,02
